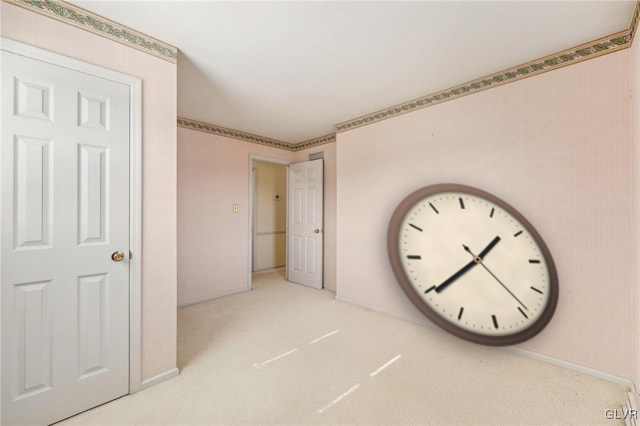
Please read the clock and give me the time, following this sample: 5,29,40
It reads 1,39,24
